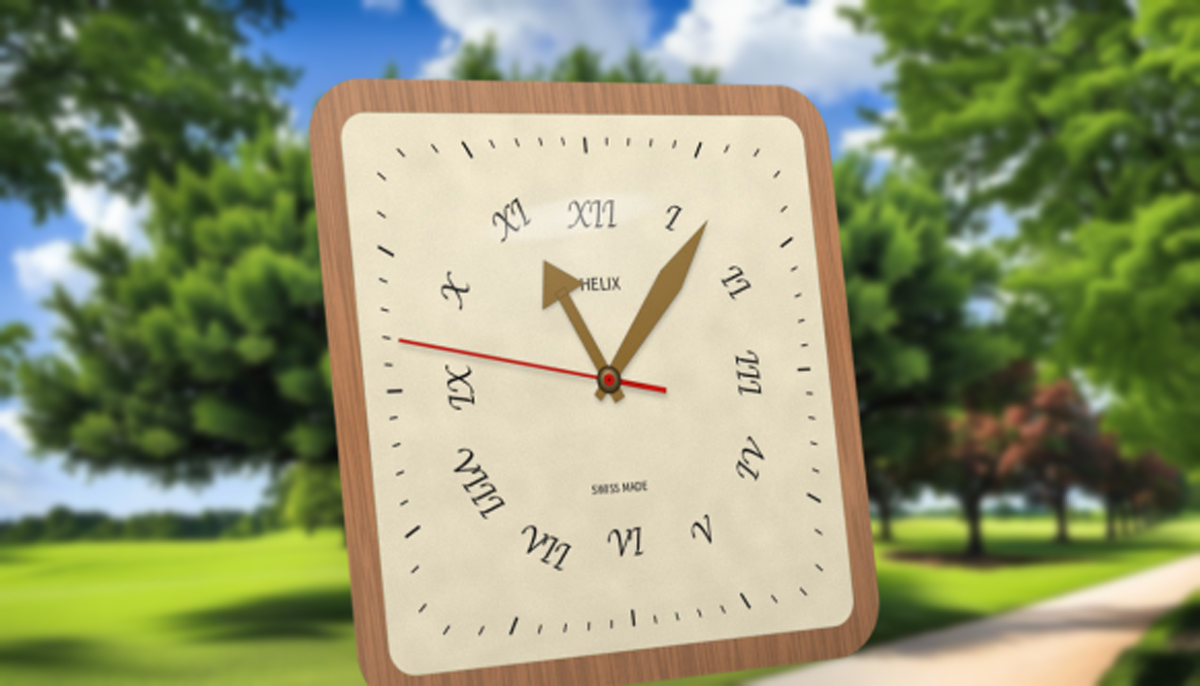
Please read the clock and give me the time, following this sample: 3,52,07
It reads 11,06,47
